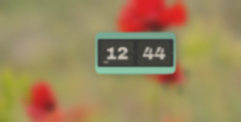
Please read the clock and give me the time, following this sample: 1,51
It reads 12,44
